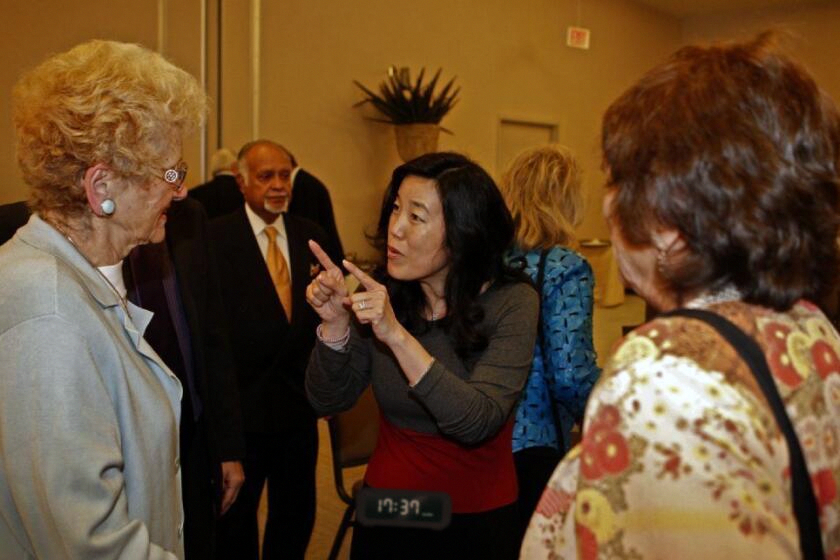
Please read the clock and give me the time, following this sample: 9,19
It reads 17,37
